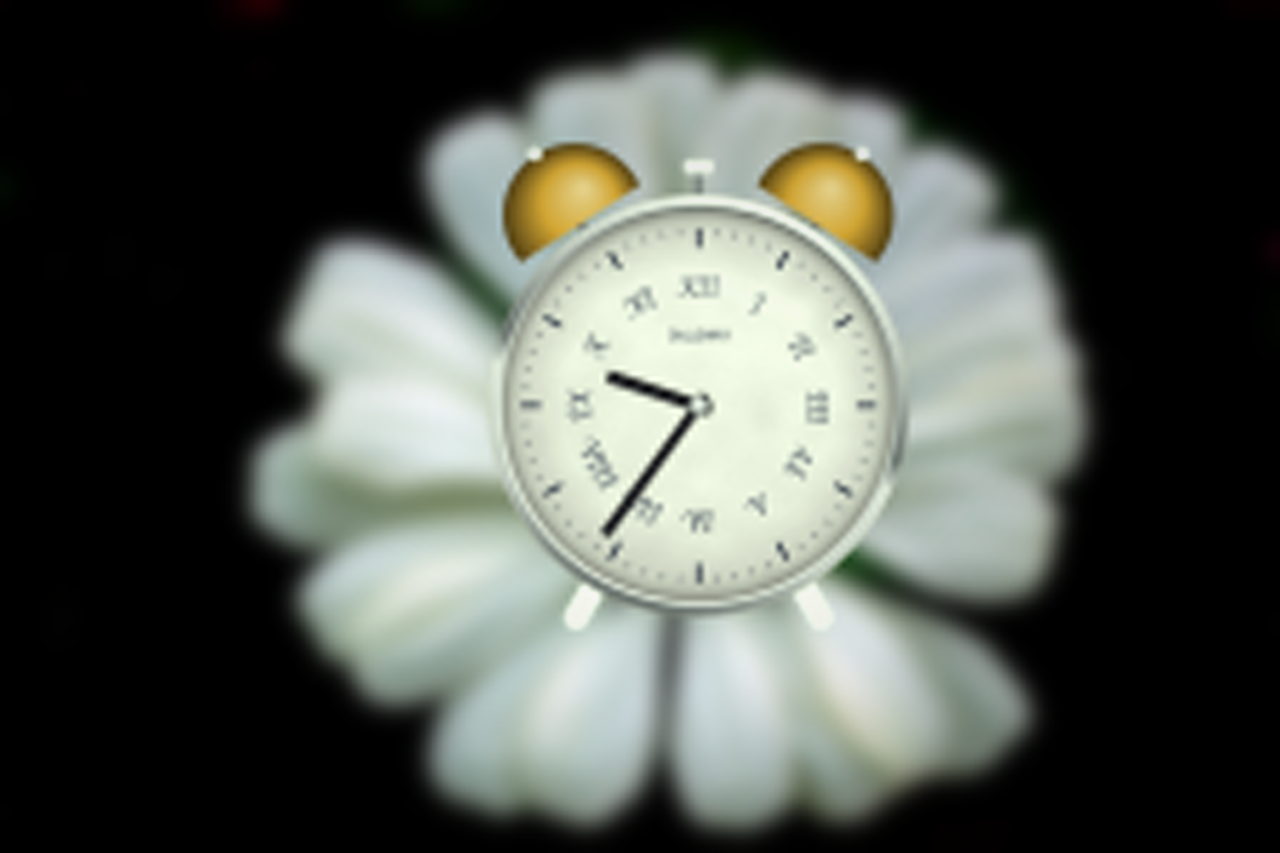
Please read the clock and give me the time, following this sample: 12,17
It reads 9,36
